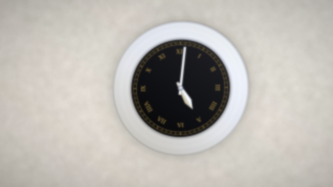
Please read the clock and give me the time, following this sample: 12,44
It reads 5,01
